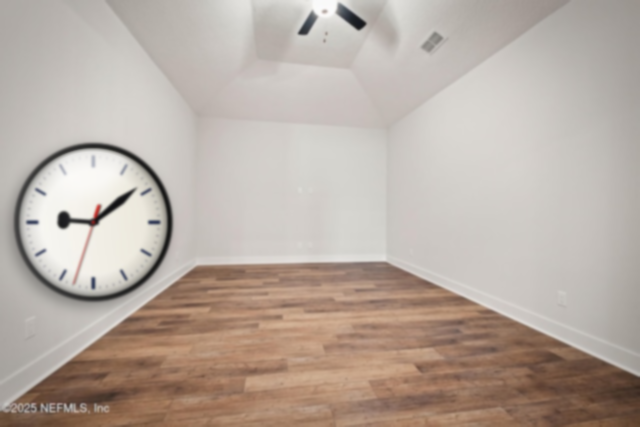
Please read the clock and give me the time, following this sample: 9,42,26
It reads 9,08,33
